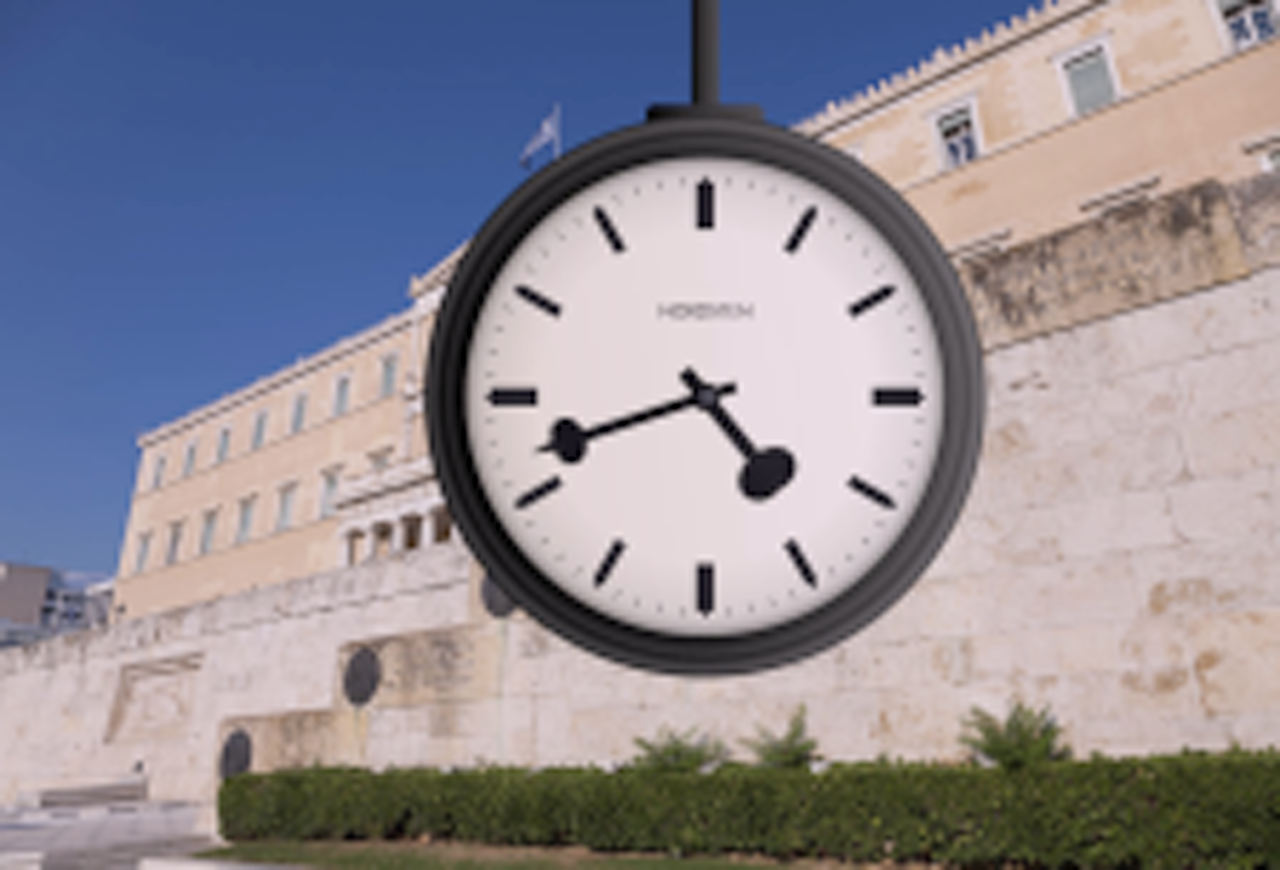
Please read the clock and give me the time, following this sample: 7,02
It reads 4,42
